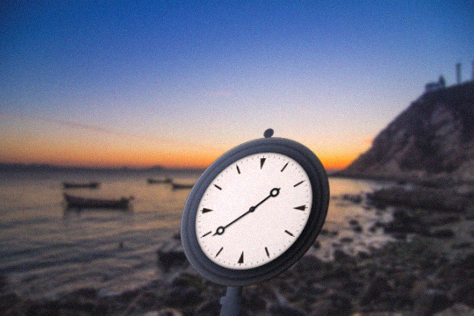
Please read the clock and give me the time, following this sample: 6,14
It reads 1,39
